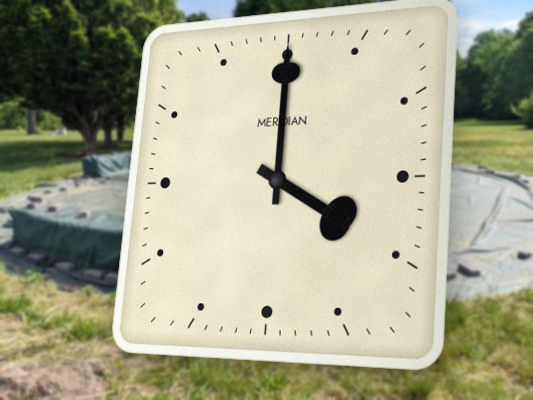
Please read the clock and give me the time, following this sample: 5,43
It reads 4,00
